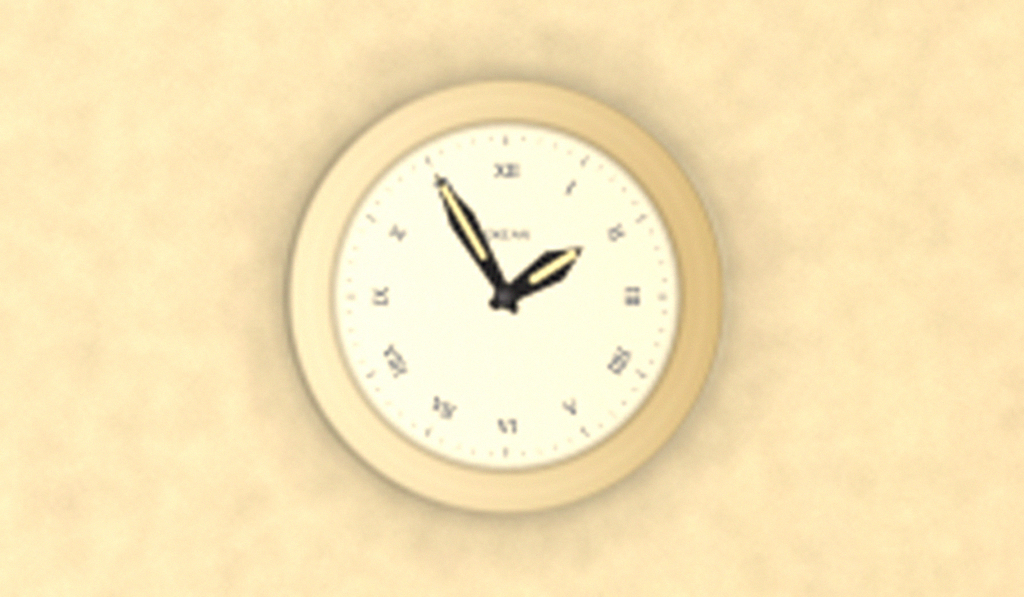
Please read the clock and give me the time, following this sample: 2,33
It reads 1,55
